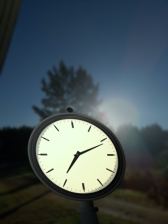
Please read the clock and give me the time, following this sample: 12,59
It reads 7,11
